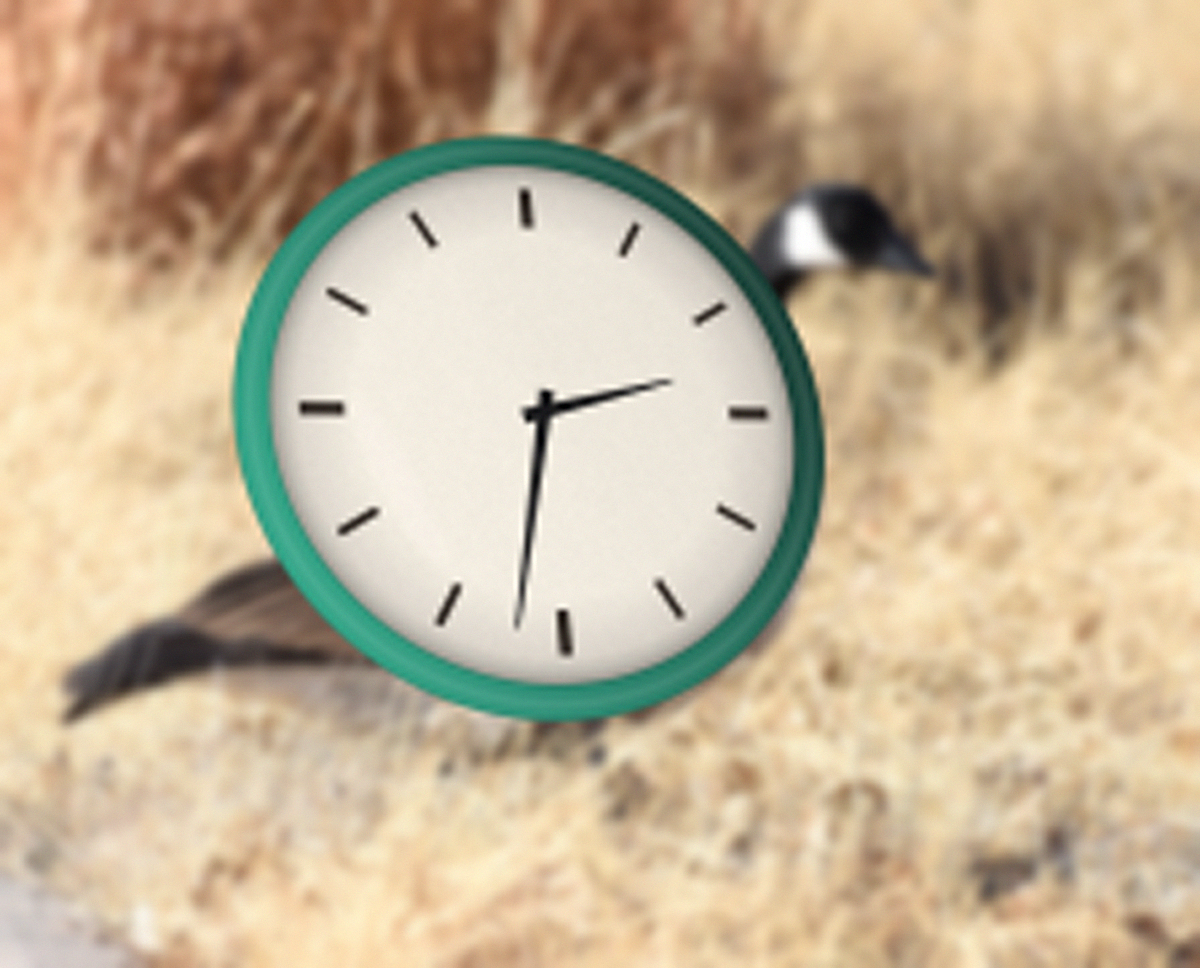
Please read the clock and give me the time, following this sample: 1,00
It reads 2,32
